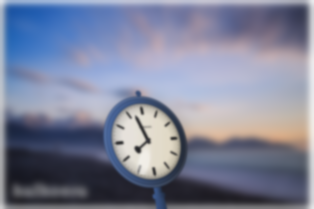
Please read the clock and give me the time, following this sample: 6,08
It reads 7,57
